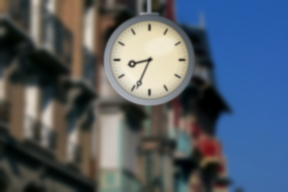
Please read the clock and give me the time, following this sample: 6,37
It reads 8,34
